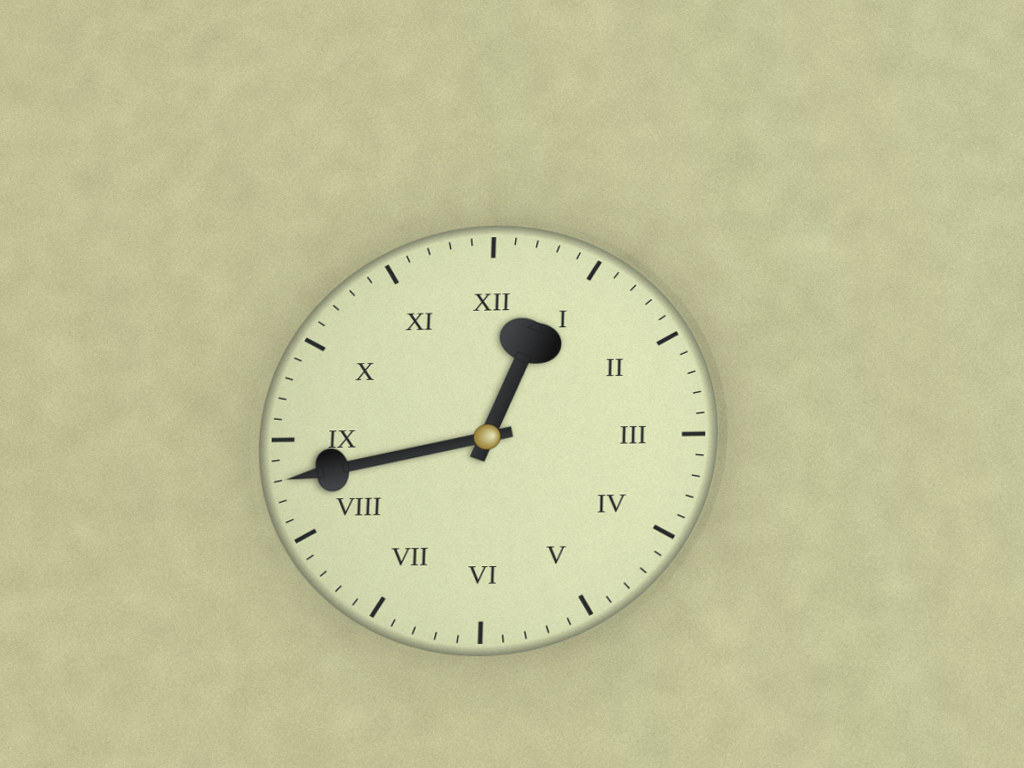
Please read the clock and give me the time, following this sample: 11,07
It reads 12,43
